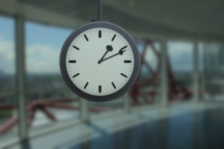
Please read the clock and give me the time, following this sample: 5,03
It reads 1,11
